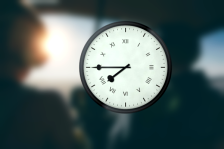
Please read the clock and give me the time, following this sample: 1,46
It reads 7,45
